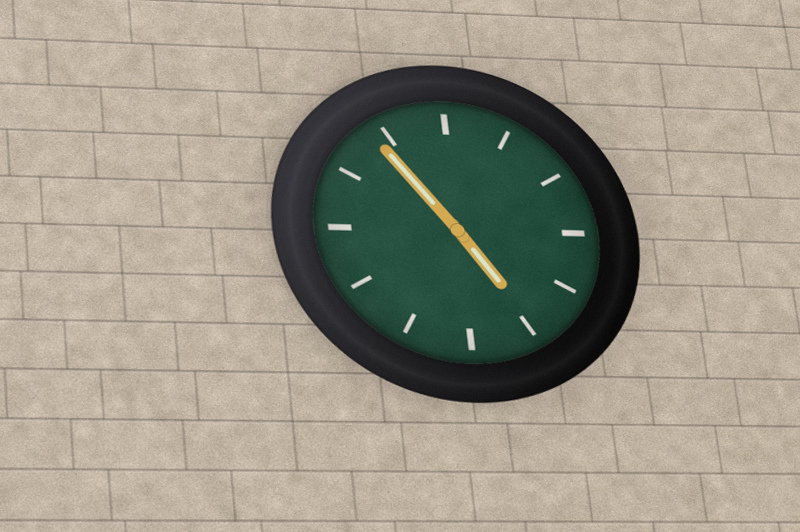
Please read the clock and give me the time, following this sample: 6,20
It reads 4,54
